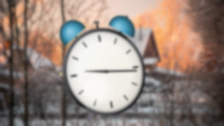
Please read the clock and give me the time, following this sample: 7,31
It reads 9,16
